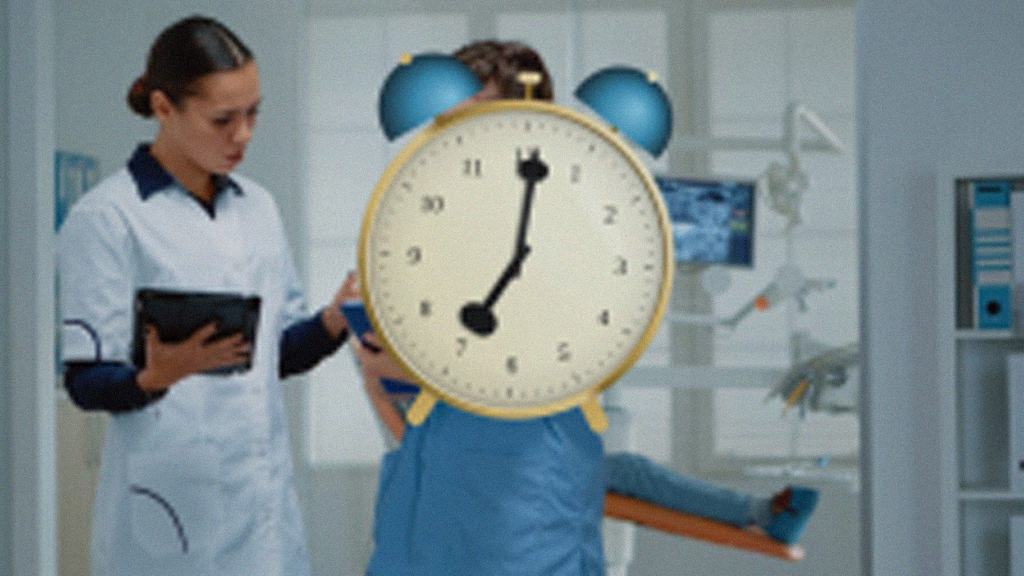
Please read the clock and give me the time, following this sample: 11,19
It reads 7,01
